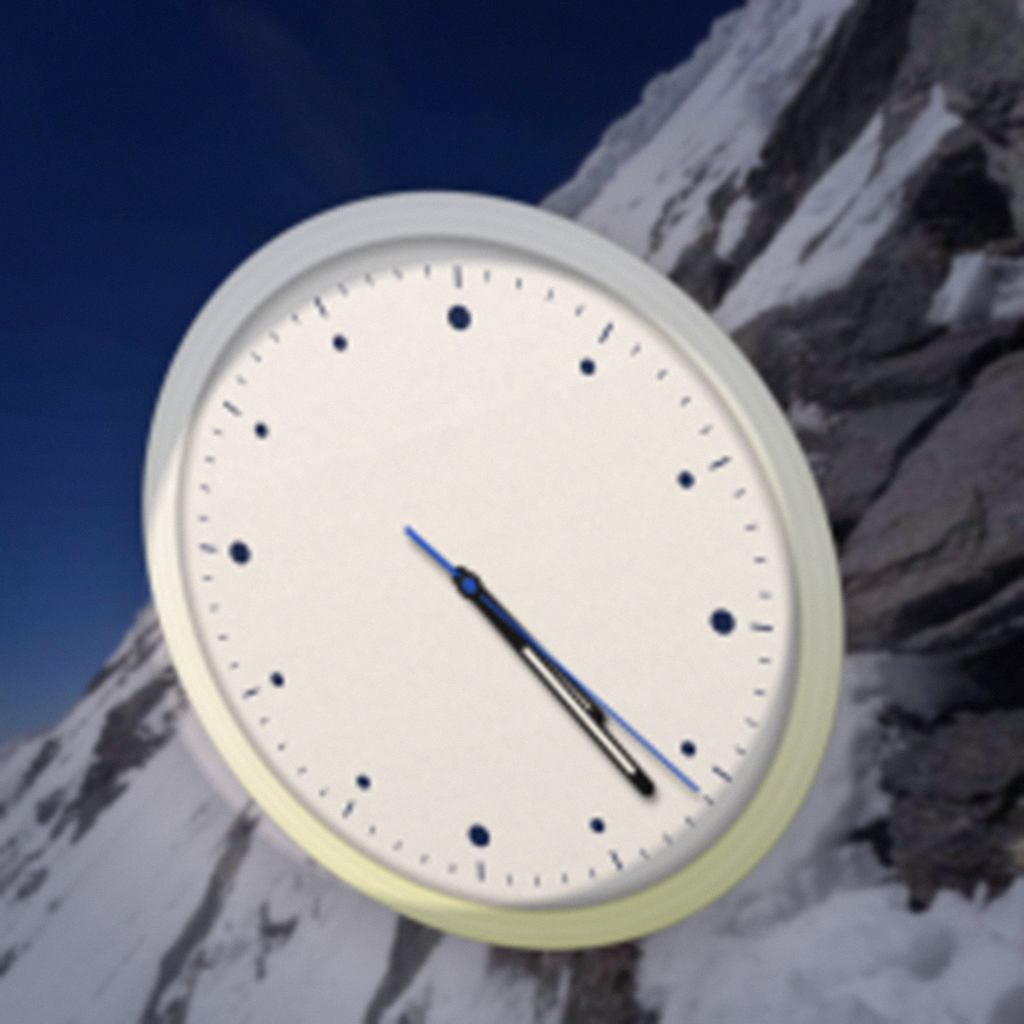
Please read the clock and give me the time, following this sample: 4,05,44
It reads 4,22,21
